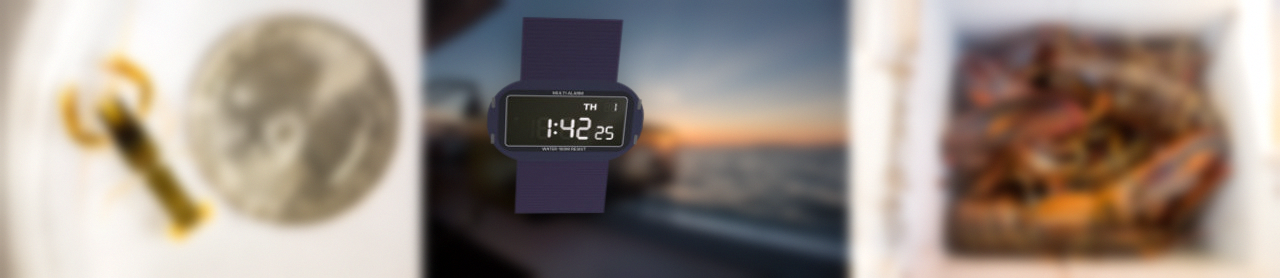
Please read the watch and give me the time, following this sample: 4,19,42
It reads 1,42,25
